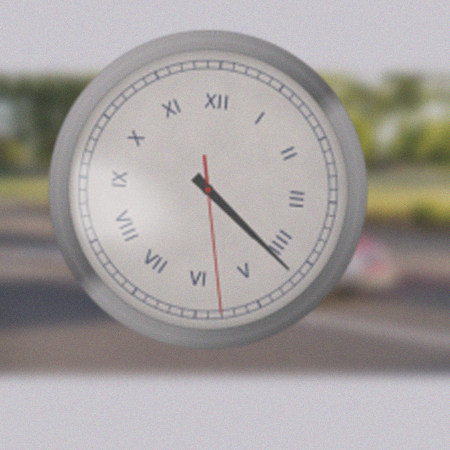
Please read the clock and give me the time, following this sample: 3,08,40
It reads 4,21,28
